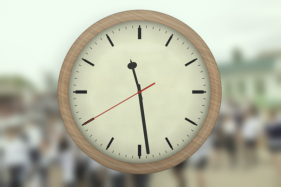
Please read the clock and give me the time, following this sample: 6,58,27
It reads 11,28,40
